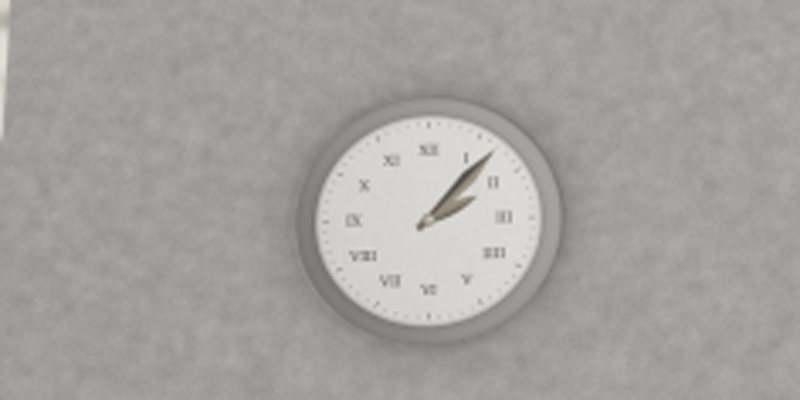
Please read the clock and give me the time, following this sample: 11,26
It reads 2,07
